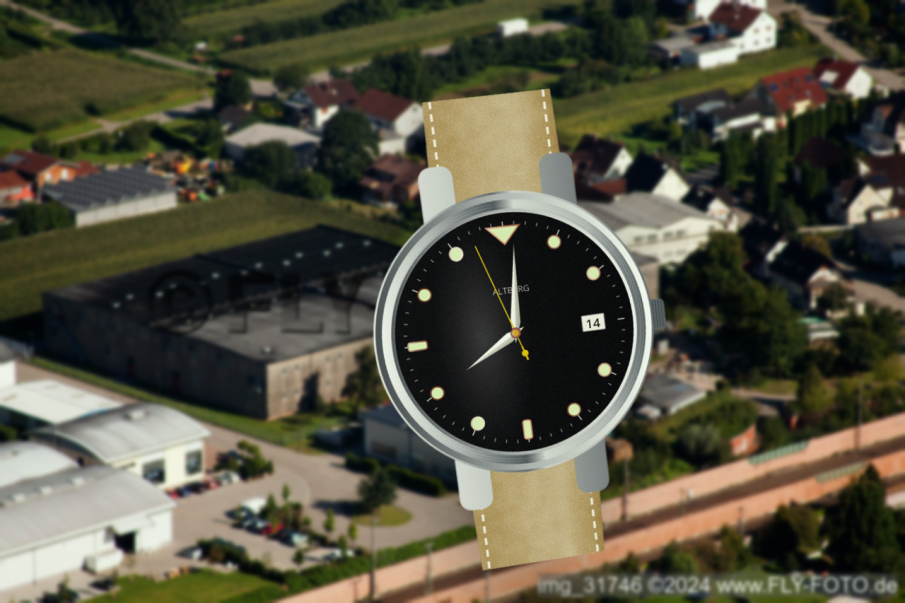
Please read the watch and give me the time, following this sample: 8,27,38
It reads 8,00,57
